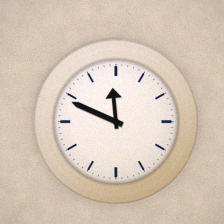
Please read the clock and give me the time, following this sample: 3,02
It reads 11,49
